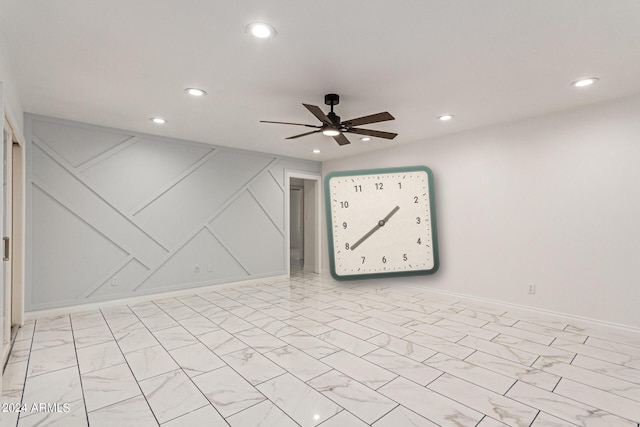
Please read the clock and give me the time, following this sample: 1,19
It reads 1,39
